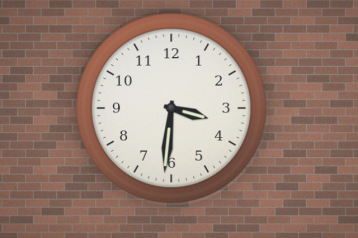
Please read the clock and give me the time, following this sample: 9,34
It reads 3,31
